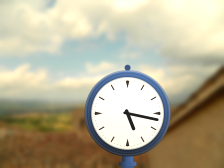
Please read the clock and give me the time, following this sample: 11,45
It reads 5,17
